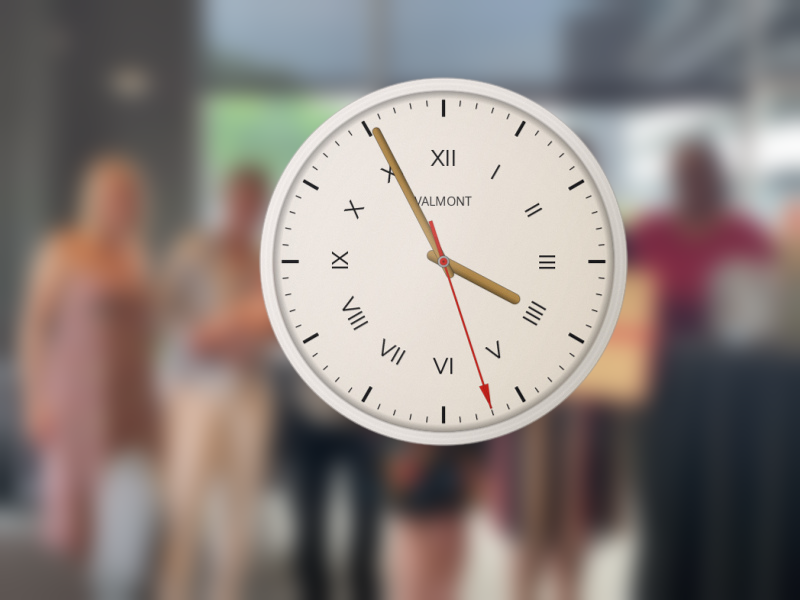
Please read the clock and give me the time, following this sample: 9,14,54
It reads 3,55,27
